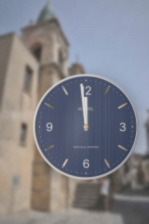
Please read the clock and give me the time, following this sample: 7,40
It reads 11,59
